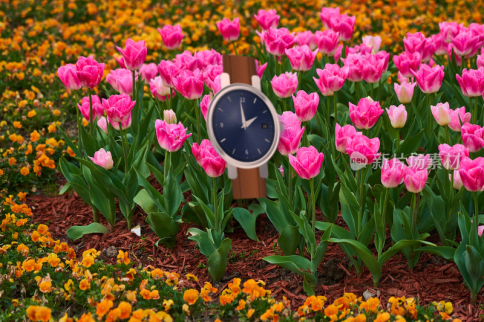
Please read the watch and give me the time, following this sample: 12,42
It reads 1,59
